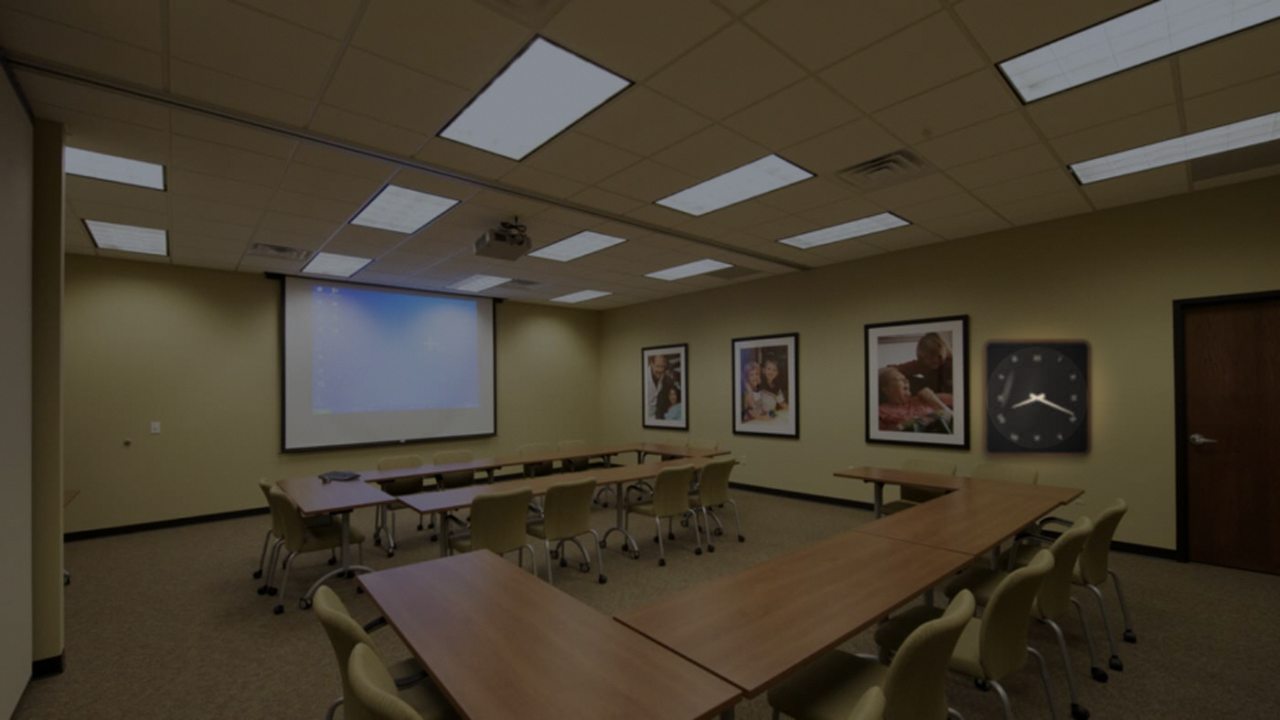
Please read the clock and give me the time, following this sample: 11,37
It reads 8,19
